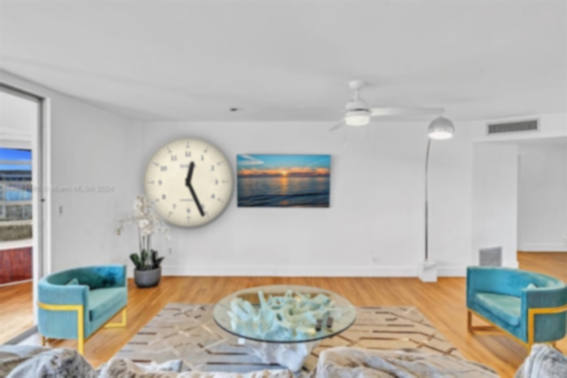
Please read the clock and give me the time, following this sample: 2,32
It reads 12,26
